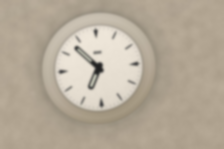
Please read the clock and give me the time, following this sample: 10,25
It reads 6,53
